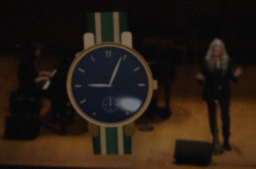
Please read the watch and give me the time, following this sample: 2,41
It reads 9,04
